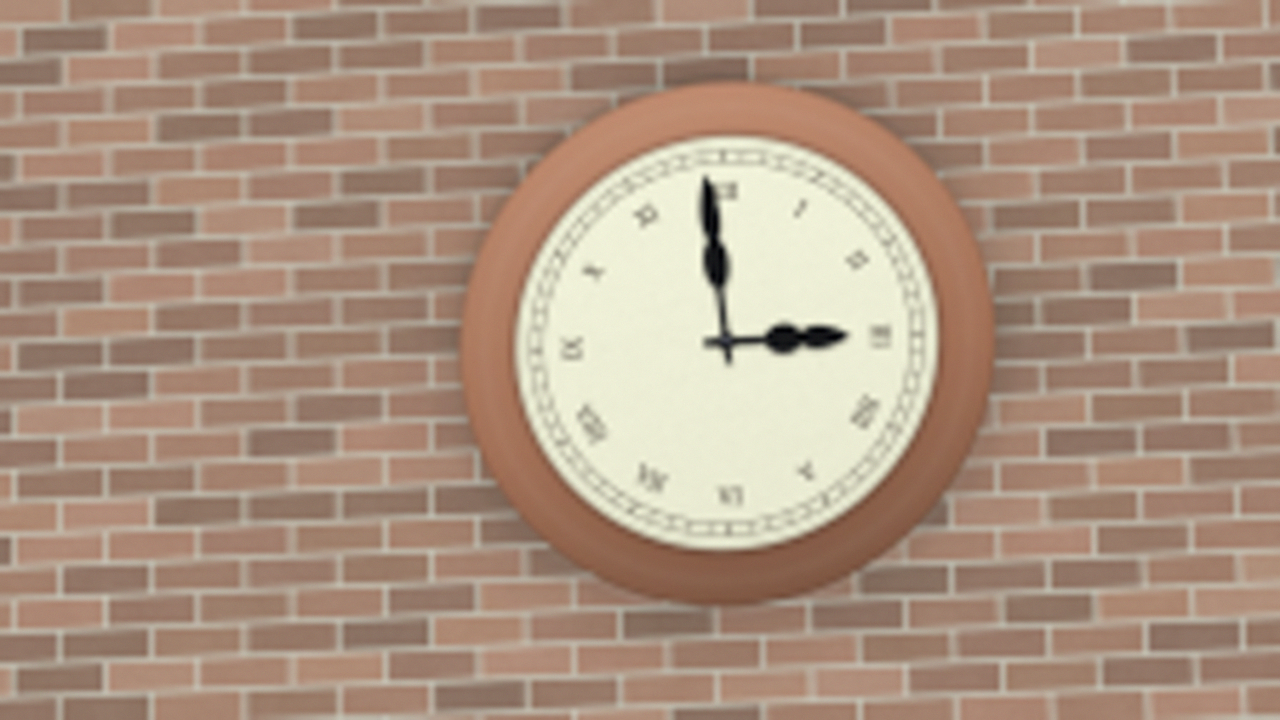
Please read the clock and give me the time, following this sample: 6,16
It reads 2,59
